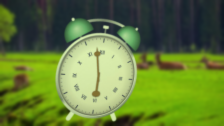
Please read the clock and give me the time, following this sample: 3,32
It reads 5,58
